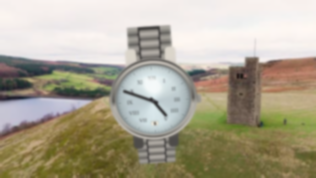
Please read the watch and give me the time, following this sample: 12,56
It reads 4,49
